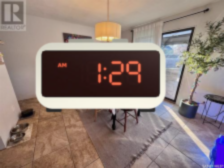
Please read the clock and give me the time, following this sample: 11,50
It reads 1,29
